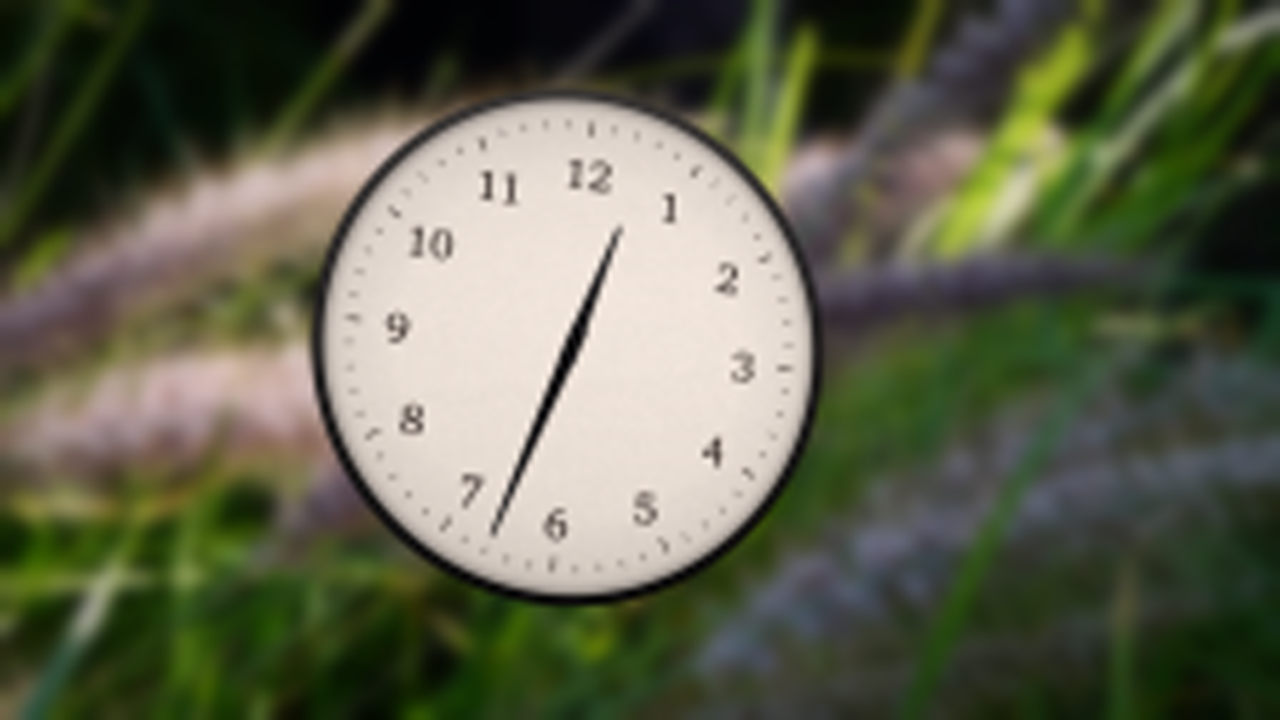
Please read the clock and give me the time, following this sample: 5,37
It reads 12,33
